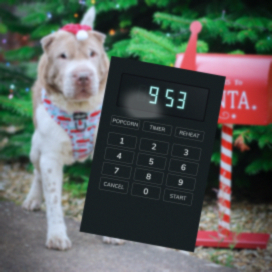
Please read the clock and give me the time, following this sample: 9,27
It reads 9,53
